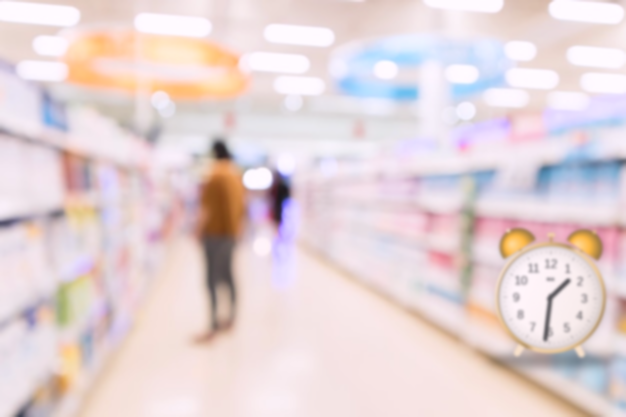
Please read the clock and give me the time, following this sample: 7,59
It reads 1,31
